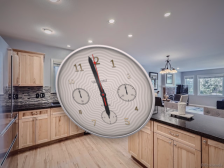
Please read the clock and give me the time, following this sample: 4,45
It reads 5,59
